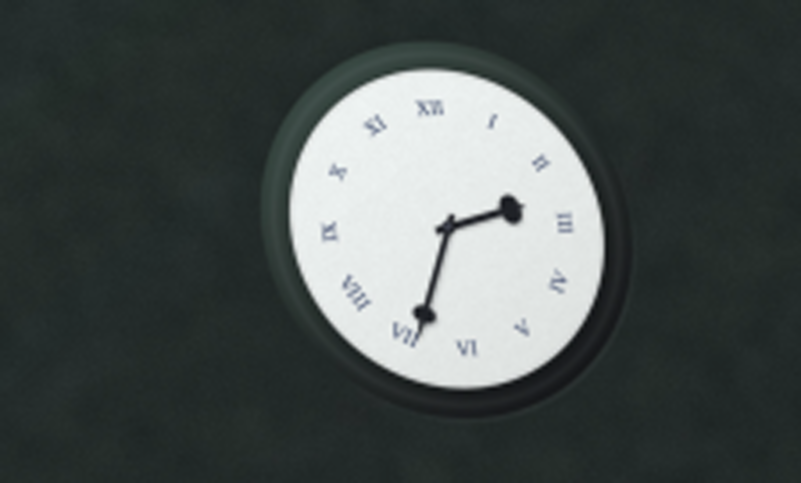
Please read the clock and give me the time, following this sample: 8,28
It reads 2,34
